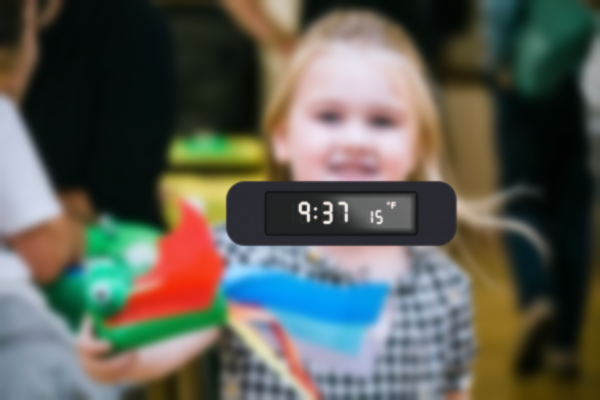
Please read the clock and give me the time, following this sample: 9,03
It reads 9,37
